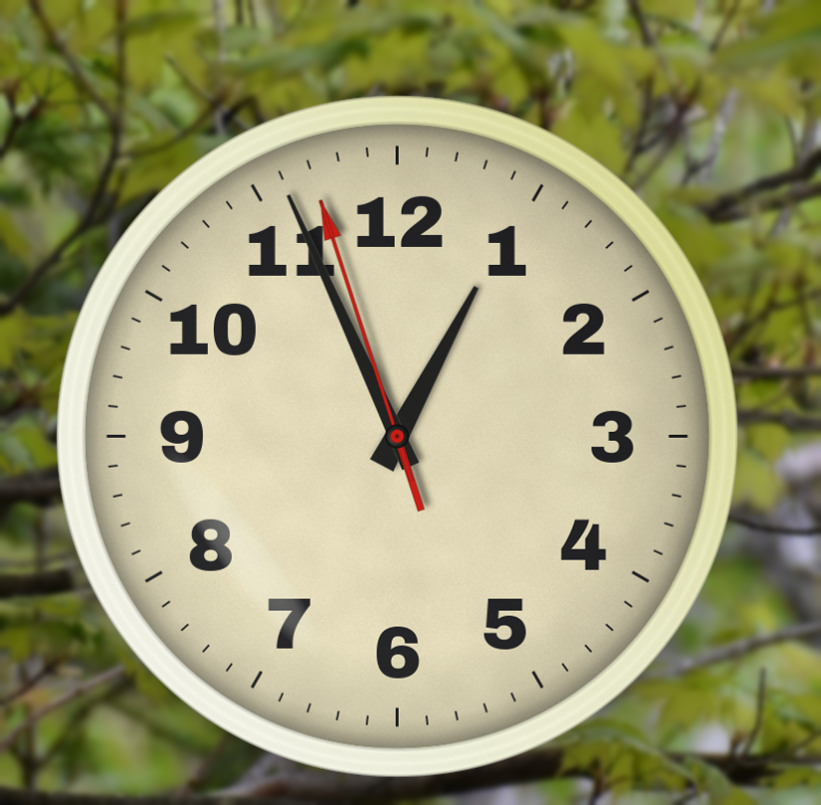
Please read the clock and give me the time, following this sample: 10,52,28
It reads 12,55,57
